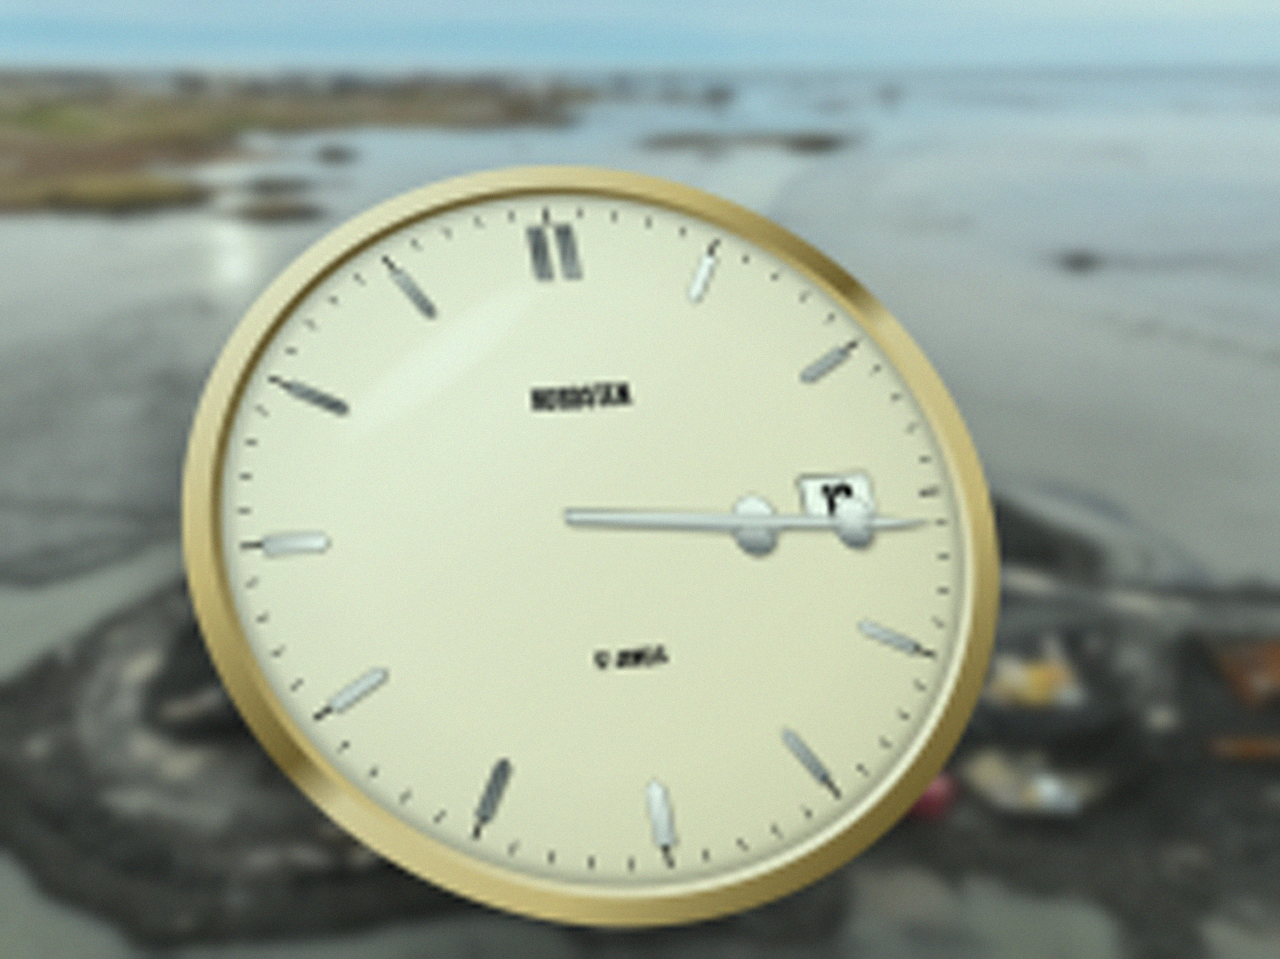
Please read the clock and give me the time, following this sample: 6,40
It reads 3,16
